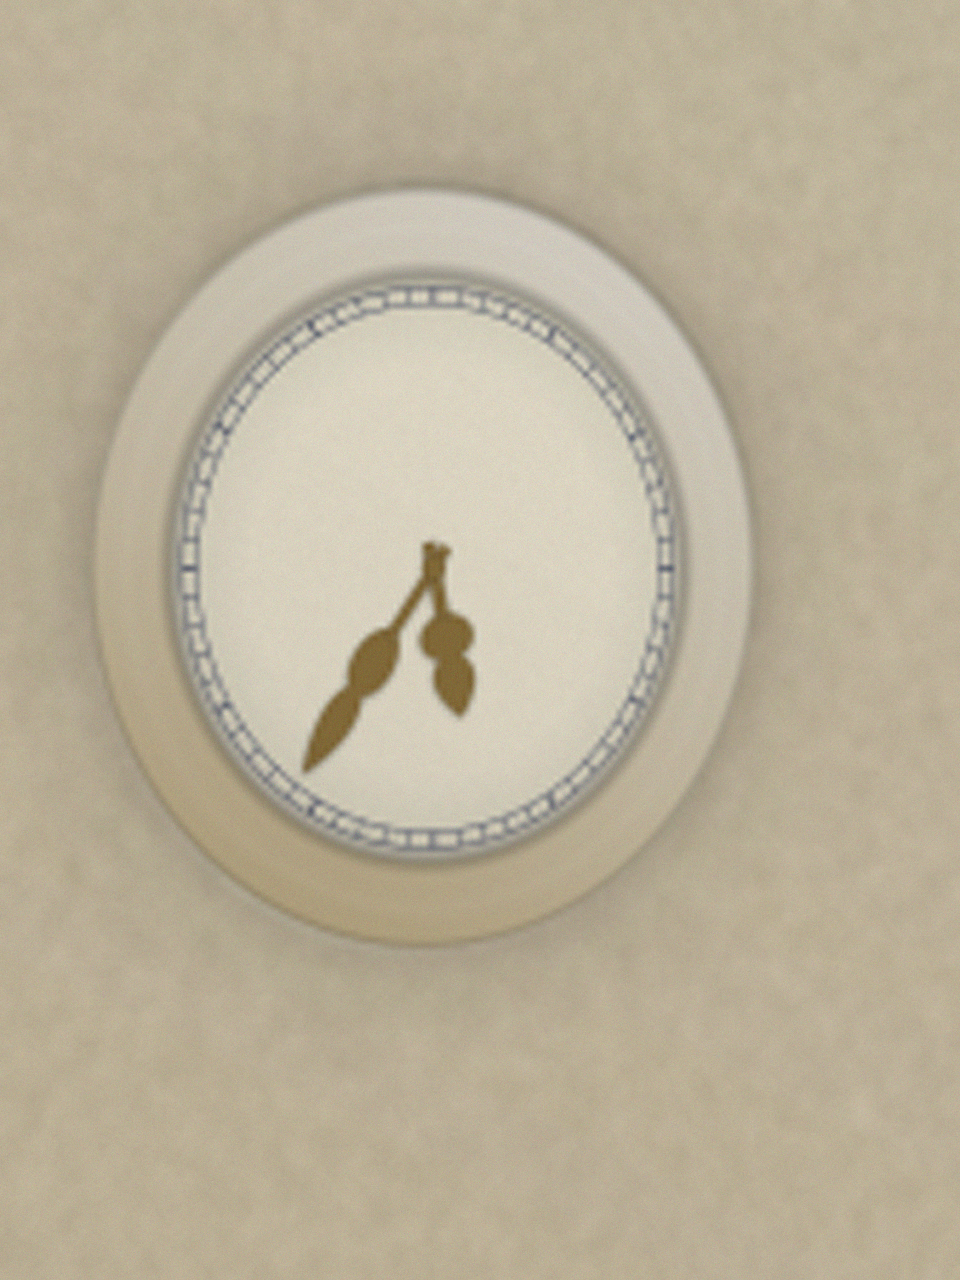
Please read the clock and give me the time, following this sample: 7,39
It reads 5,36
